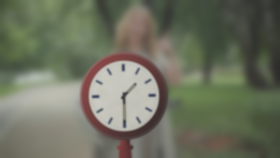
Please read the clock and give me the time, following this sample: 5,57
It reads 1,30
